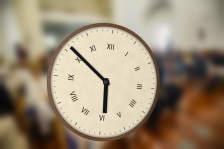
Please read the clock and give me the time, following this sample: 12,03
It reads 5,51
